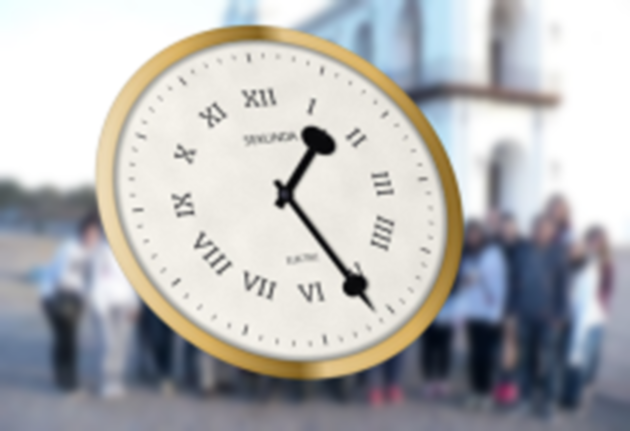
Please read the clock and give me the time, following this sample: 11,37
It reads 1,26
